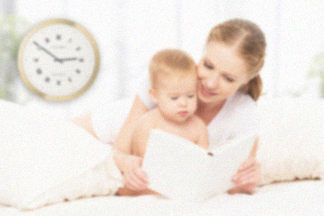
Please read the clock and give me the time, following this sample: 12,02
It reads 2,51
